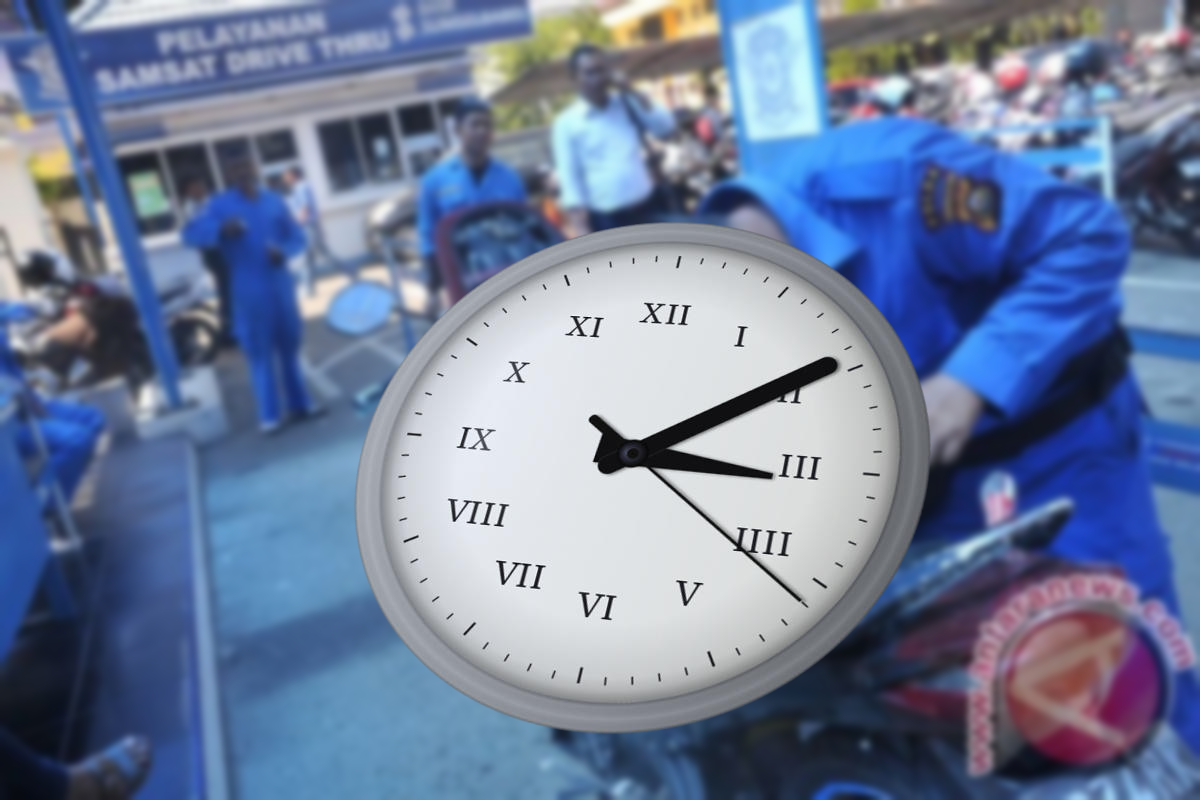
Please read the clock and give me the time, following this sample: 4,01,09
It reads 3,09,21
